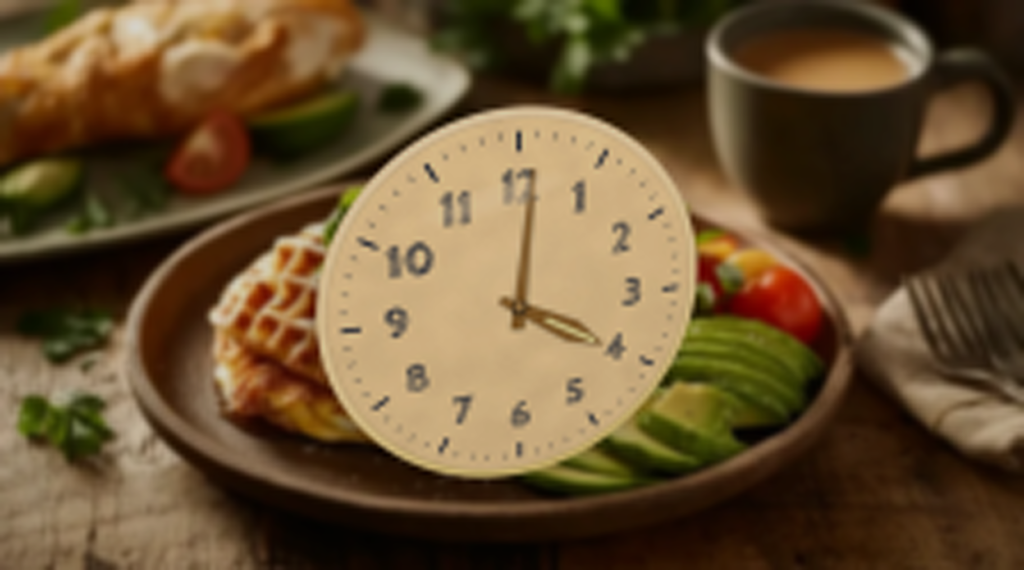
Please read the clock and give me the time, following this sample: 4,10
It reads 4,01
